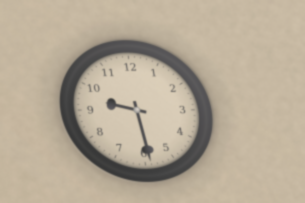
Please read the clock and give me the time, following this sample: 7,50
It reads 9,29
